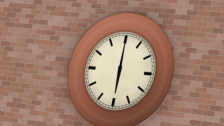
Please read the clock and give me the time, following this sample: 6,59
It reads 6,00
